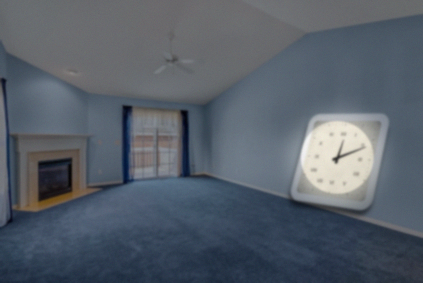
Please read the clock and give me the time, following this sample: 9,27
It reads 12,11
